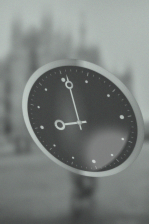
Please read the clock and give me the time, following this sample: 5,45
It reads 9,01
